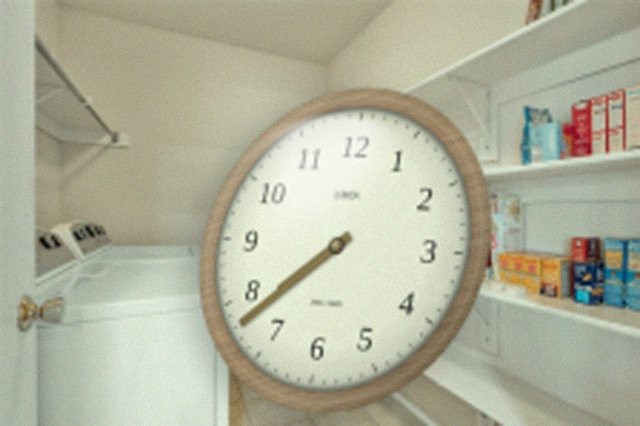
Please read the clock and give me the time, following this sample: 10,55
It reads 7,38
